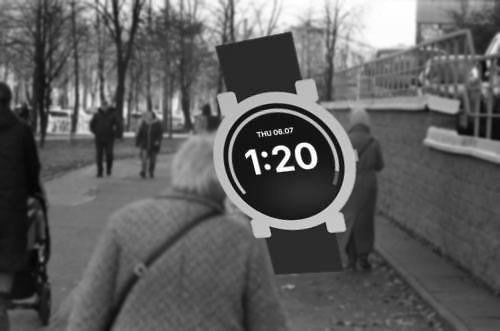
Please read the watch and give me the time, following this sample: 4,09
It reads 1,20
